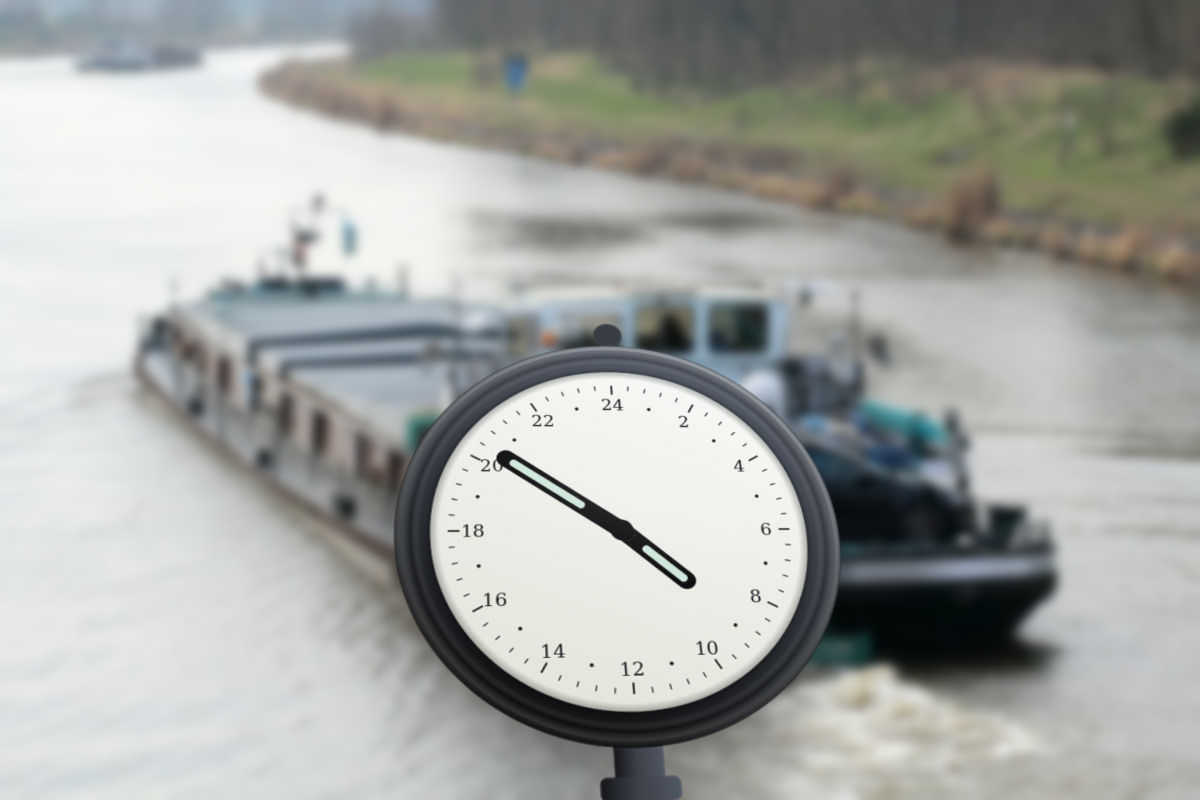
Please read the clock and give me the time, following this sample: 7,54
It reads 8,51
